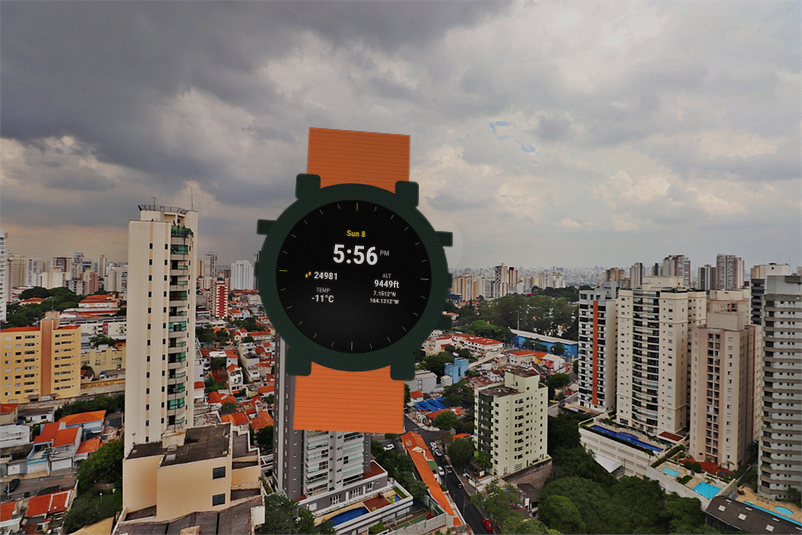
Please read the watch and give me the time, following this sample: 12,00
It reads 5,56
